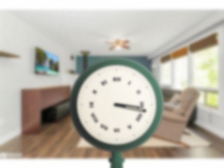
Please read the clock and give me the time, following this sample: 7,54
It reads 3,17
